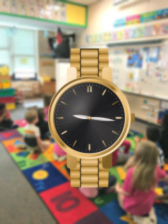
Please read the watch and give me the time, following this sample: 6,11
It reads 9,16
